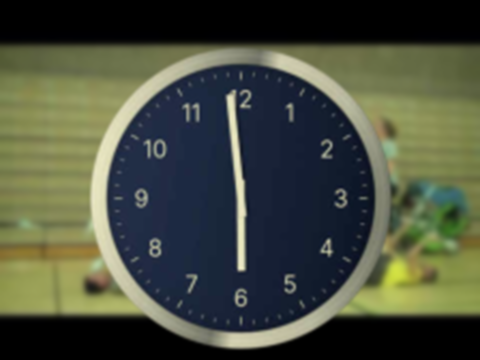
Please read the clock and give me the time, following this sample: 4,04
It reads 5,59
